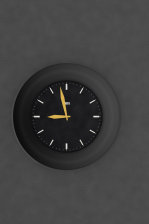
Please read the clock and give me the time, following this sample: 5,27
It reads 8,58
